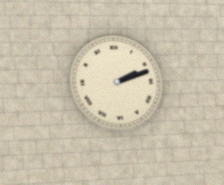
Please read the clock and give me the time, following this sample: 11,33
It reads 2,12
